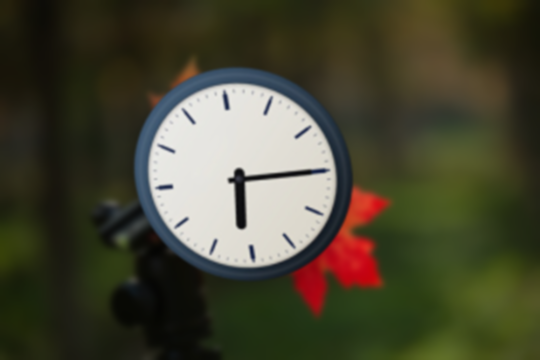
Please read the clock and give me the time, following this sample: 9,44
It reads 6,15
